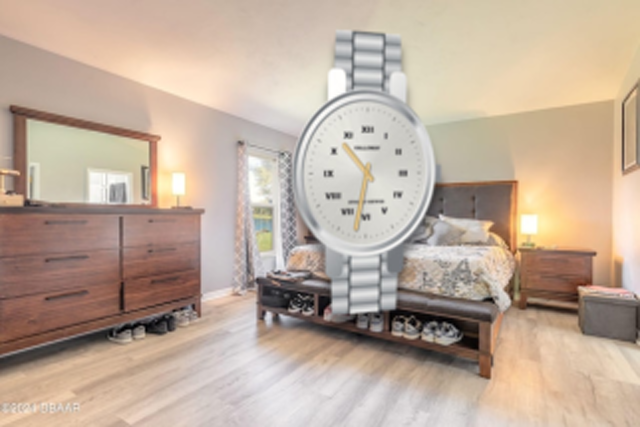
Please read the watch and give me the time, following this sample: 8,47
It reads 10,32
